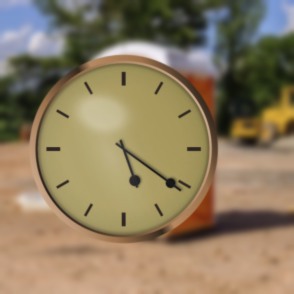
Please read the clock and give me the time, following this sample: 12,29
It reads 5,21
